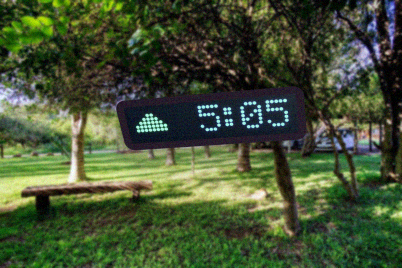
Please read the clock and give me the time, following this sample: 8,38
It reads 5,05
